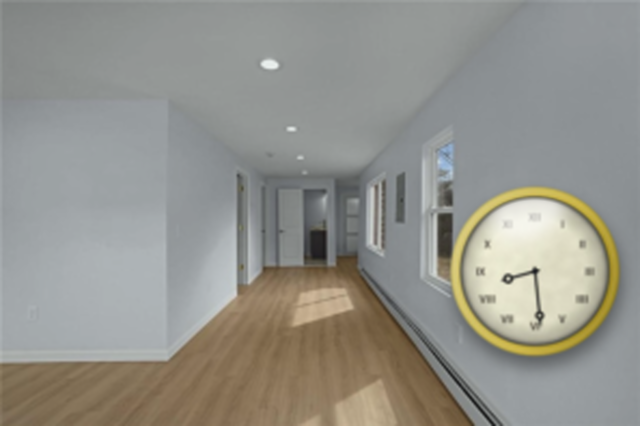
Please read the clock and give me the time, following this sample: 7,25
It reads 8,29
